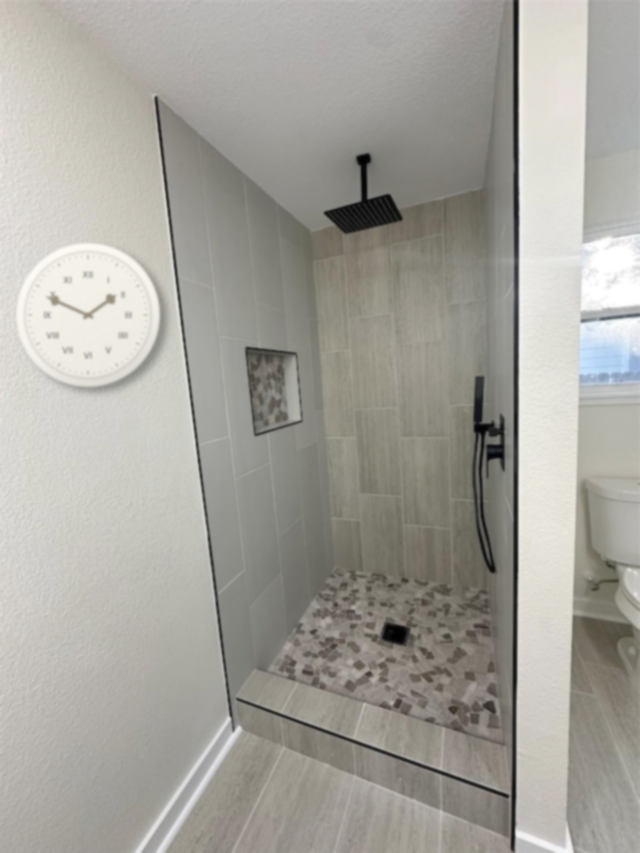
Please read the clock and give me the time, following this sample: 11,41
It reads 1,49
